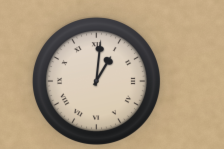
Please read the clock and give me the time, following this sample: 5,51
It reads 1,01
